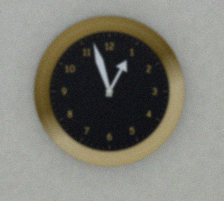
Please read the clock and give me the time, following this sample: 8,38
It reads 12,57
